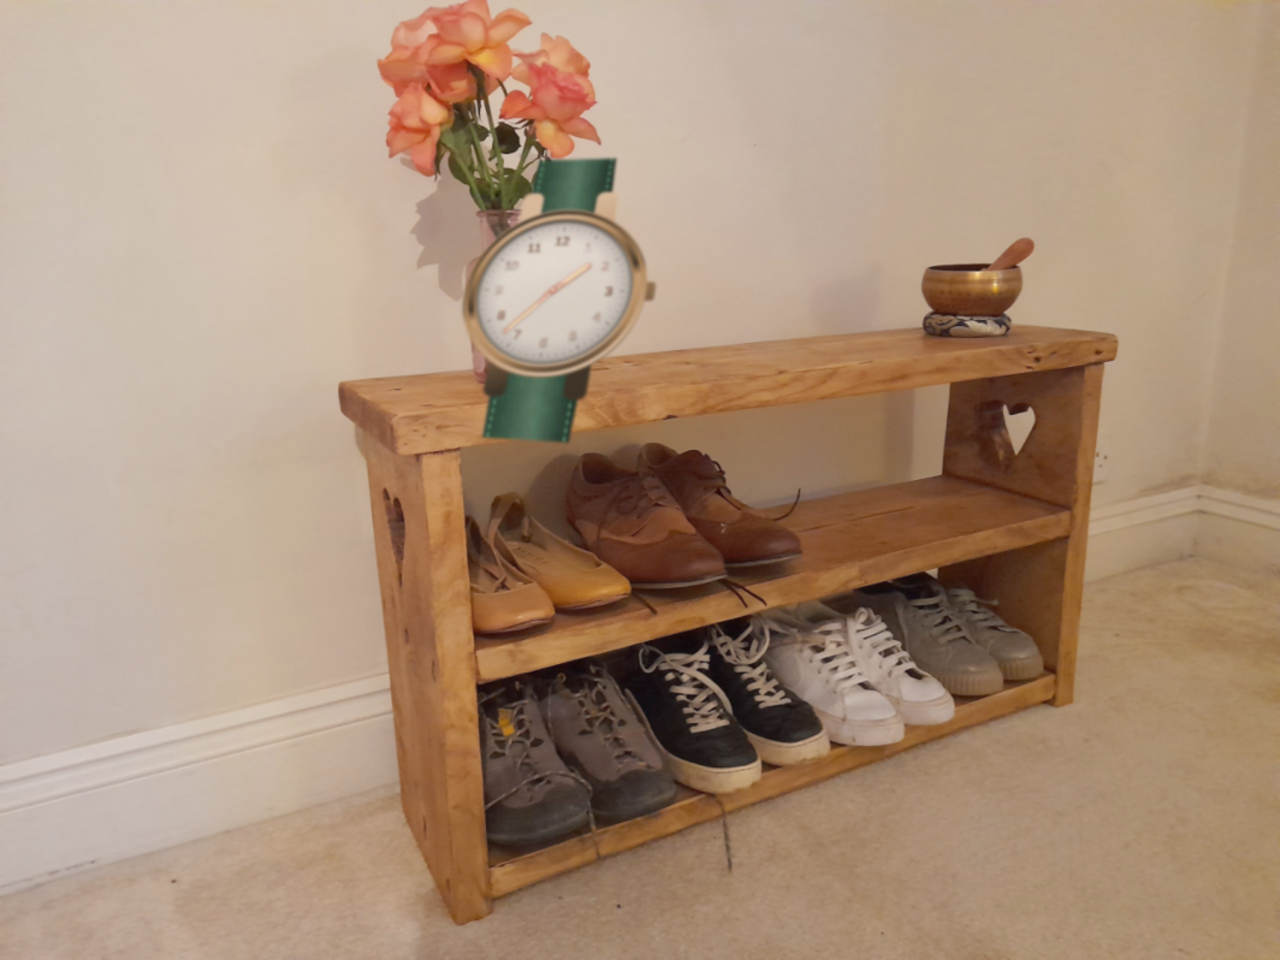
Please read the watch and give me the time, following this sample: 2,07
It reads 1,37
